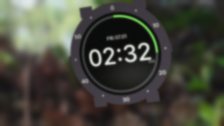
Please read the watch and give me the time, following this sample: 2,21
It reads 2,32
